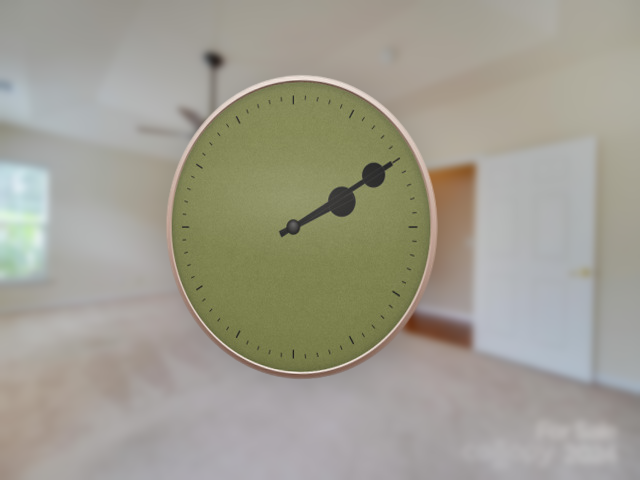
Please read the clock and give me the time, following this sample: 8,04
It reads 2,10
